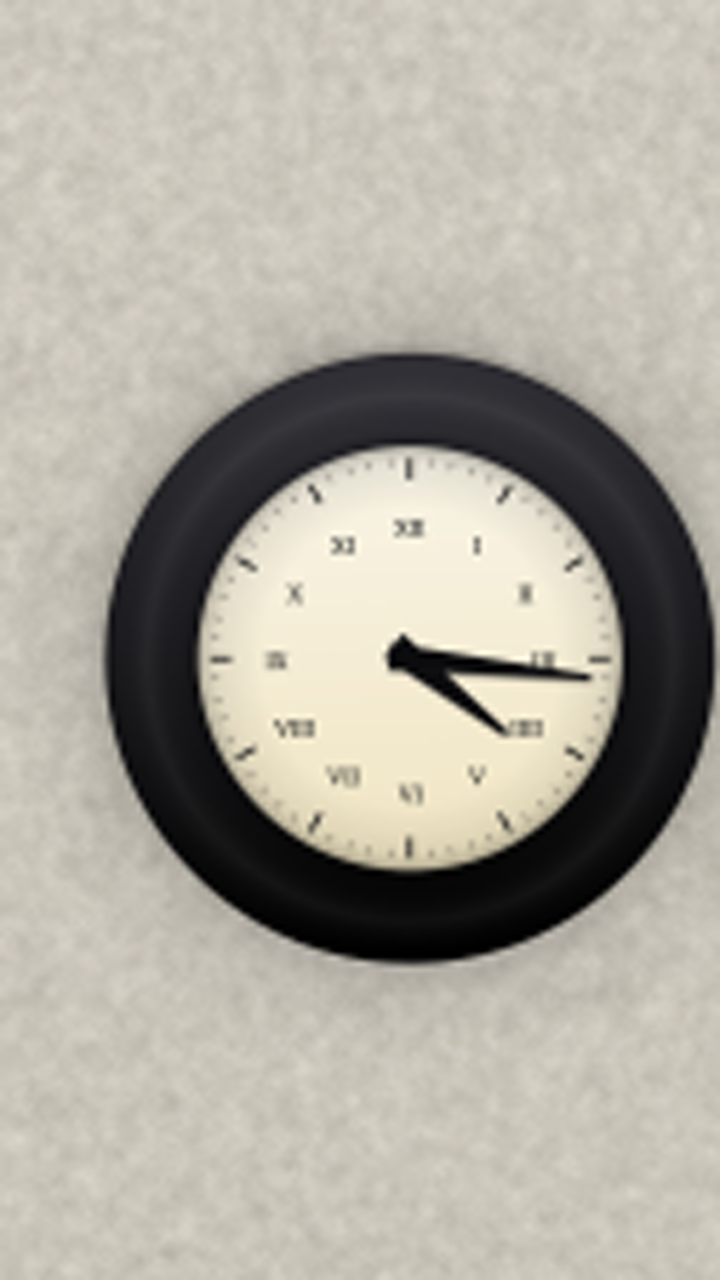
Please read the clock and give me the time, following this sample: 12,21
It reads 4,16
